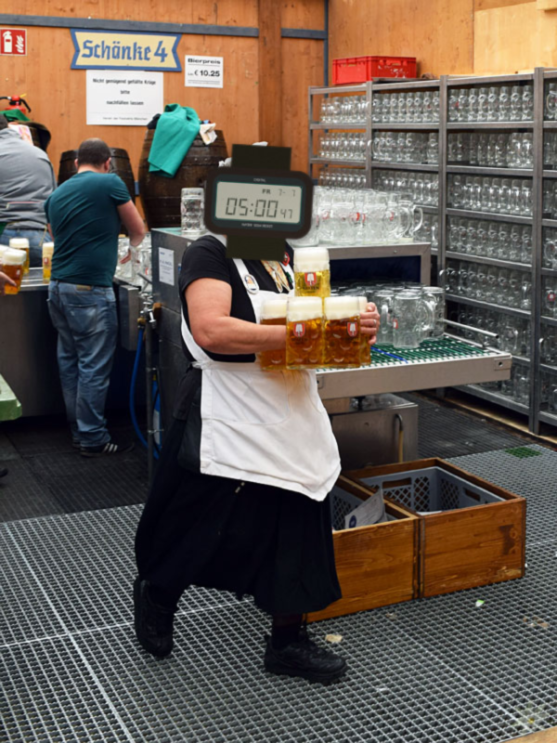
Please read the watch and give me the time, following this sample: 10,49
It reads 5,00
